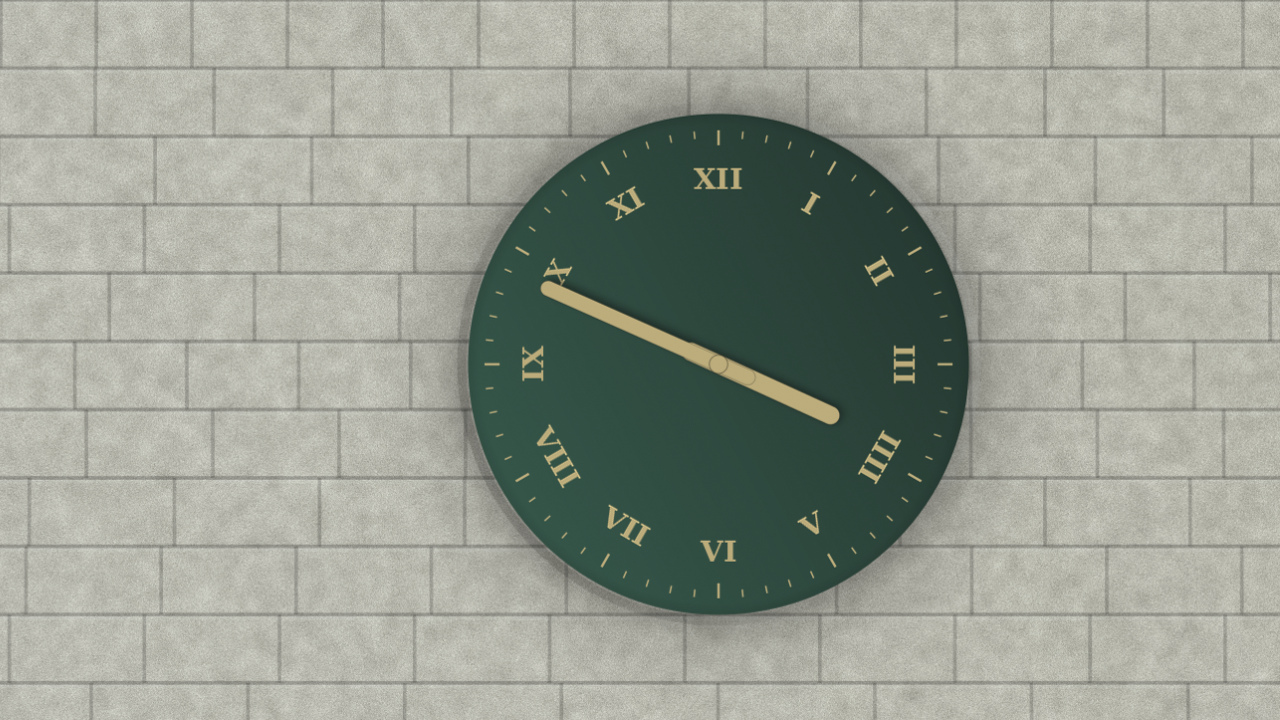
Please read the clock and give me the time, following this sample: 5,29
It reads 3,49
